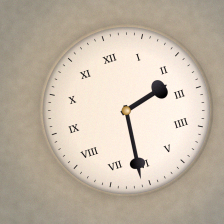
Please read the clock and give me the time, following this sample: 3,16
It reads 2,31
